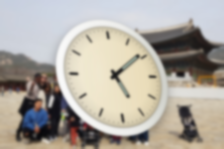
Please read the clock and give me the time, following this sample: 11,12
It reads 5,09
